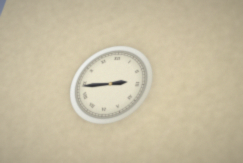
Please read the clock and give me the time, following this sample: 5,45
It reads 2,44
